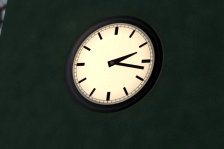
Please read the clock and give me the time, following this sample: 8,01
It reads 2,17
